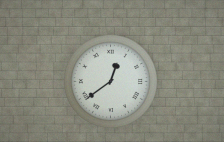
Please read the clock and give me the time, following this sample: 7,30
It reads 12,39
